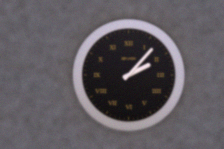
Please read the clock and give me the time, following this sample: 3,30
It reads 2,07
